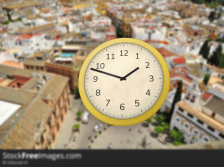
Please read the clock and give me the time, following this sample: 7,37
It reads 1,48
